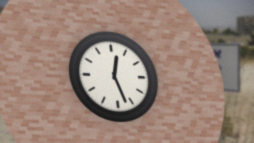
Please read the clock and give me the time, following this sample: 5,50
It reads 12,27
